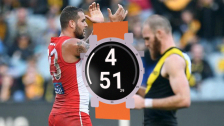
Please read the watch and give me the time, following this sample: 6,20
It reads 4,51
